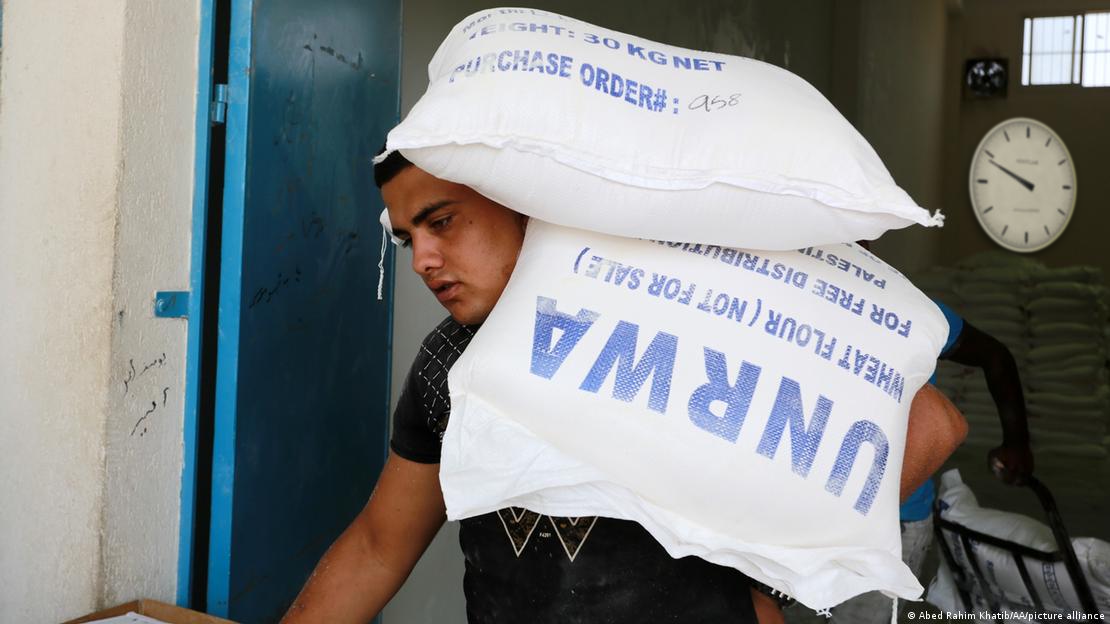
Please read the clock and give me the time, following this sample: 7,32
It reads 9,49
